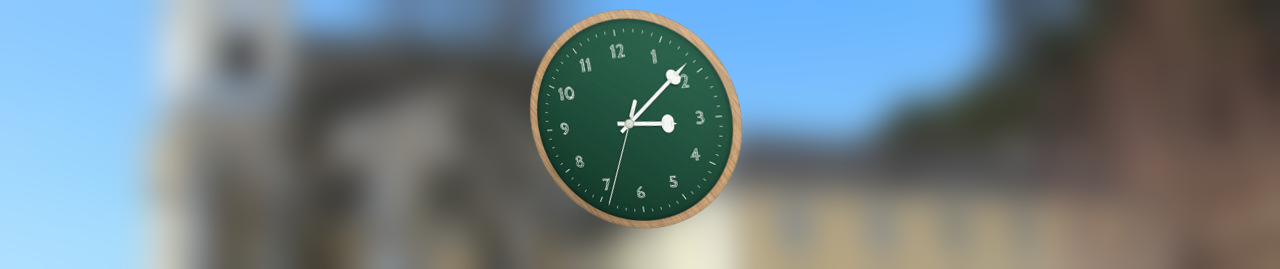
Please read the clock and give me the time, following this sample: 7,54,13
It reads 3,08,34
